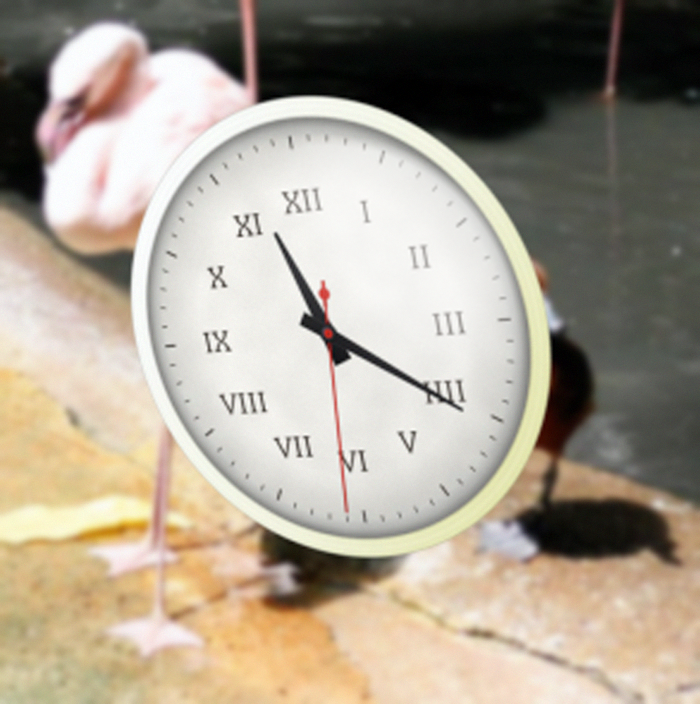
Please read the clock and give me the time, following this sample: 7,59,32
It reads 11,20,31
